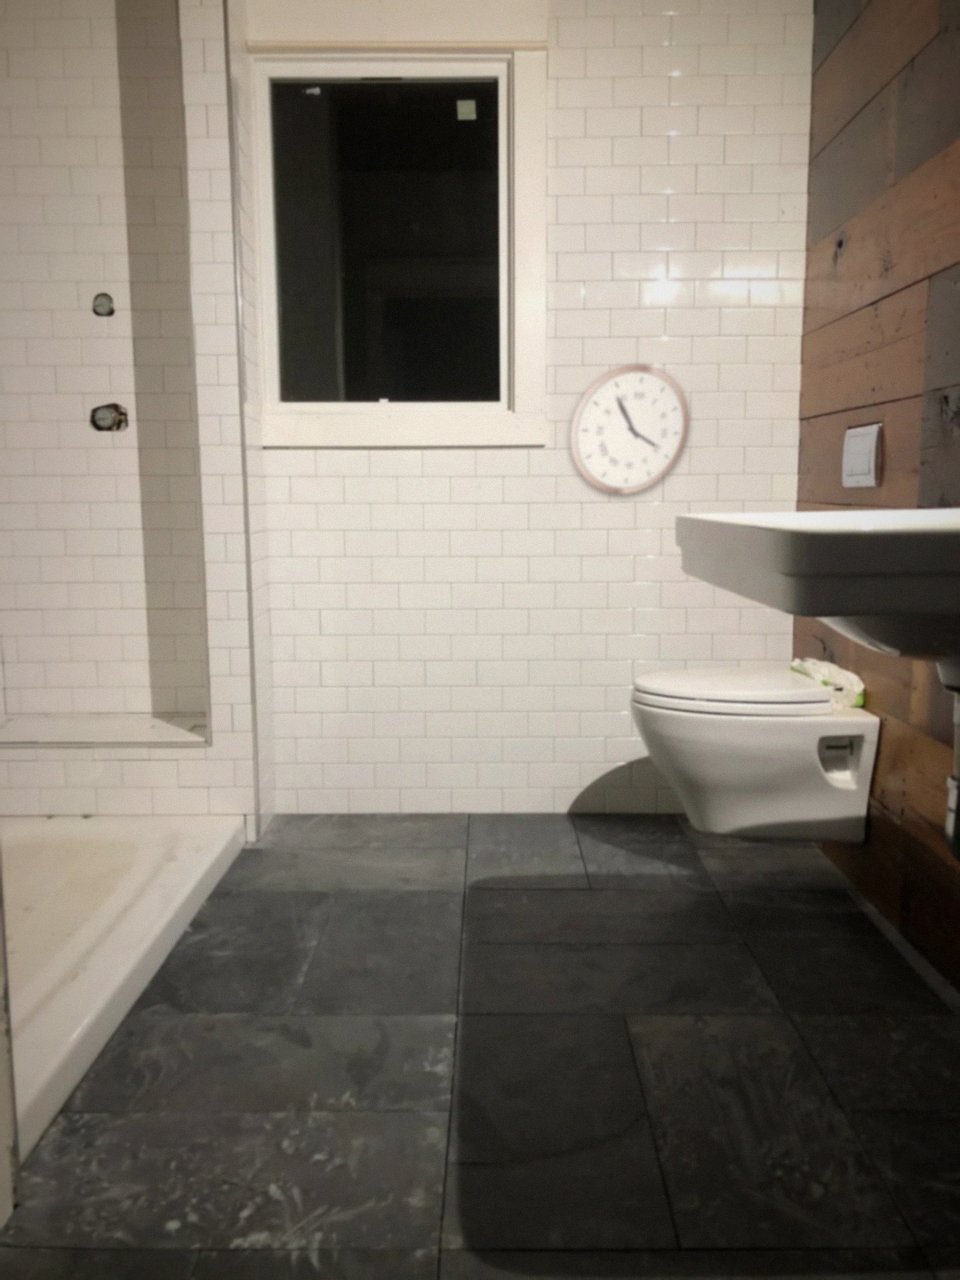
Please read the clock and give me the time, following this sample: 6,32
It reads 3,54
